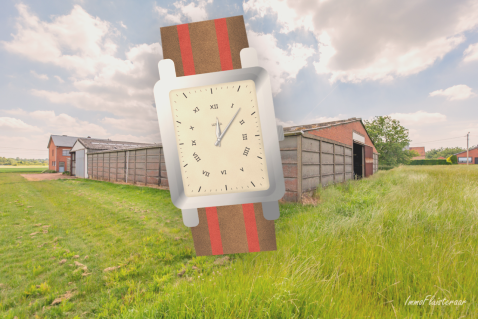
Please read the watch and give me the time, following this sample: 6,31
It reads 12,07
